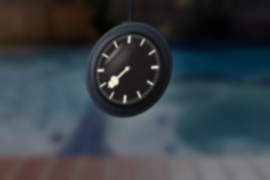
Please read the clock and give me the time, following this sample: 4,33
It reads 7,38
